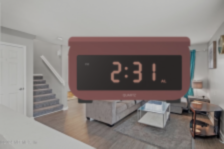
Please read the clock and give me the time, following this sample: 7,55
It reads 2,31
